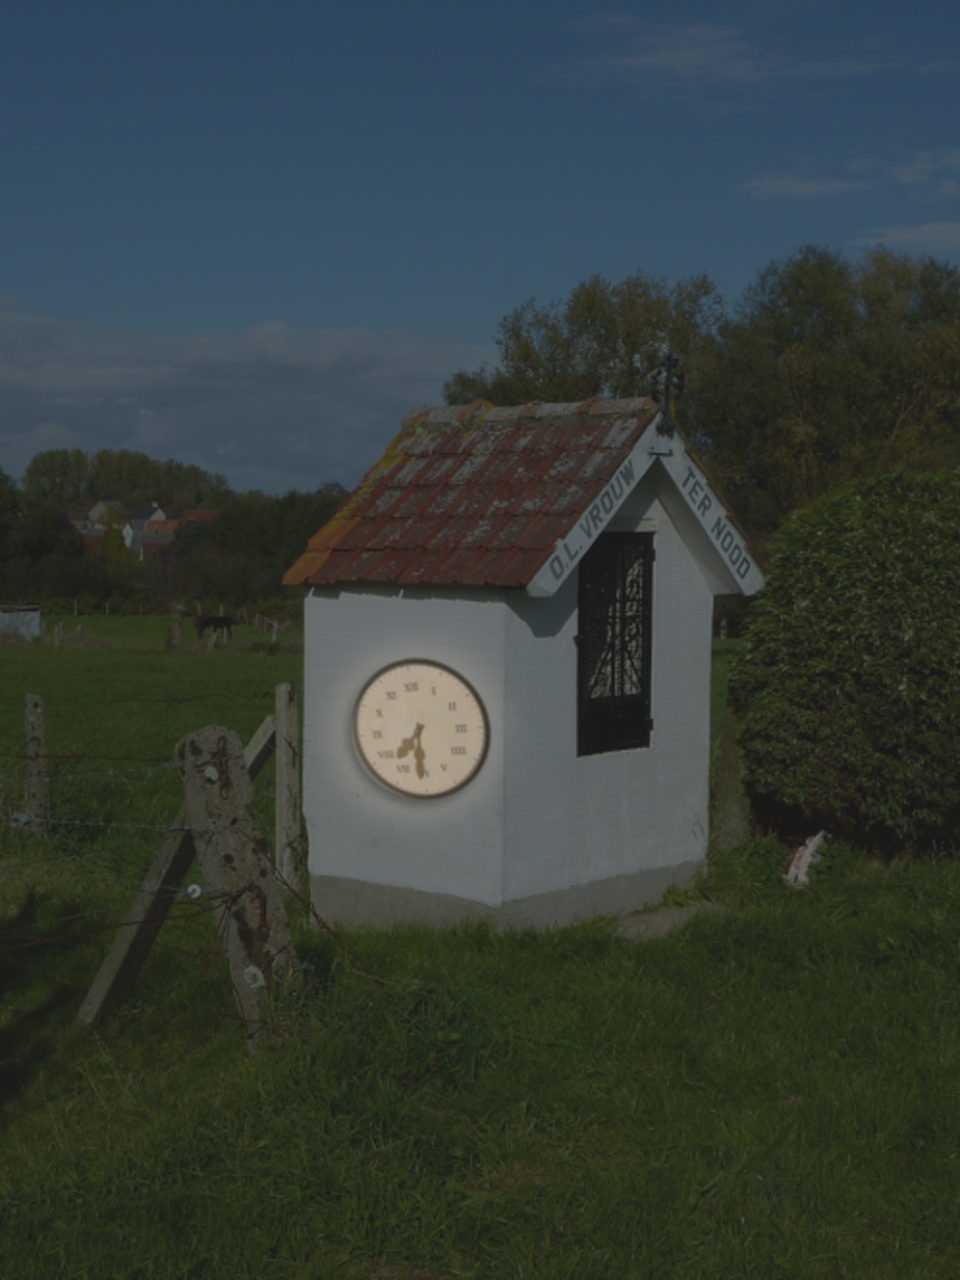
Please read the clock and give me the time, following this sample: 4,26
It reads 7,31
